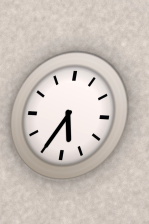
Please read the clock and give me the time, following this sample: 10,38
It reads 5,35
